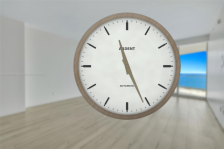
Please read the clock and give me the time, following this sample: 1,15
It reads 11,26
